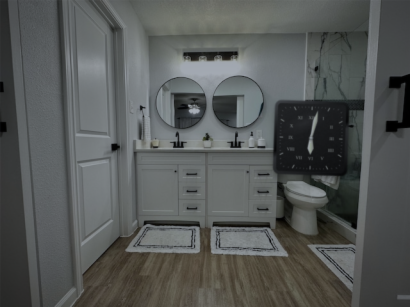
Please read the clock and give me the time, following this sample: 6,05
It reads 6,02
